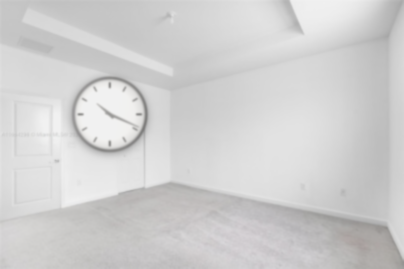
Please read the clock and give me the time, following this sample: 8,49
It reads 10,19
